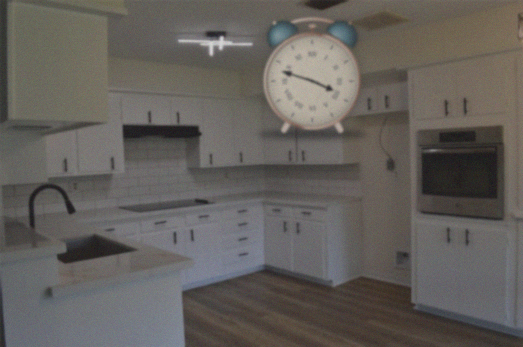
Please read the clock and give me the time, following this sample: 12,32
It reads 3,48
